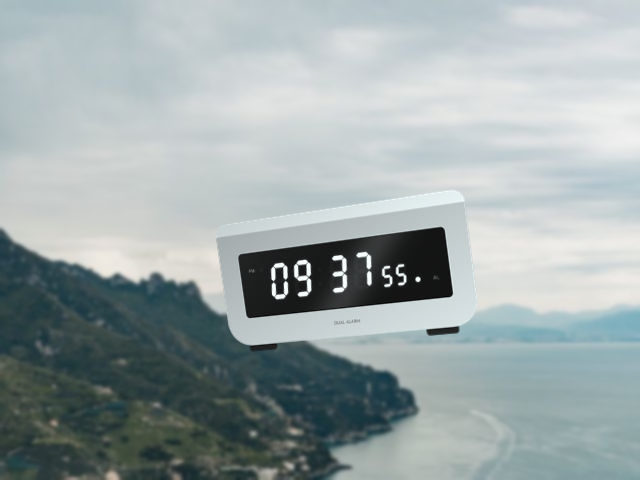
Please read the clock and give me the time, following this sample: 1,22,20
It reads 9,37,55
